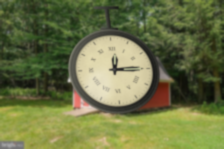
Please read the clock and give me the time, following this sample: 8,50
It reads 12,15
